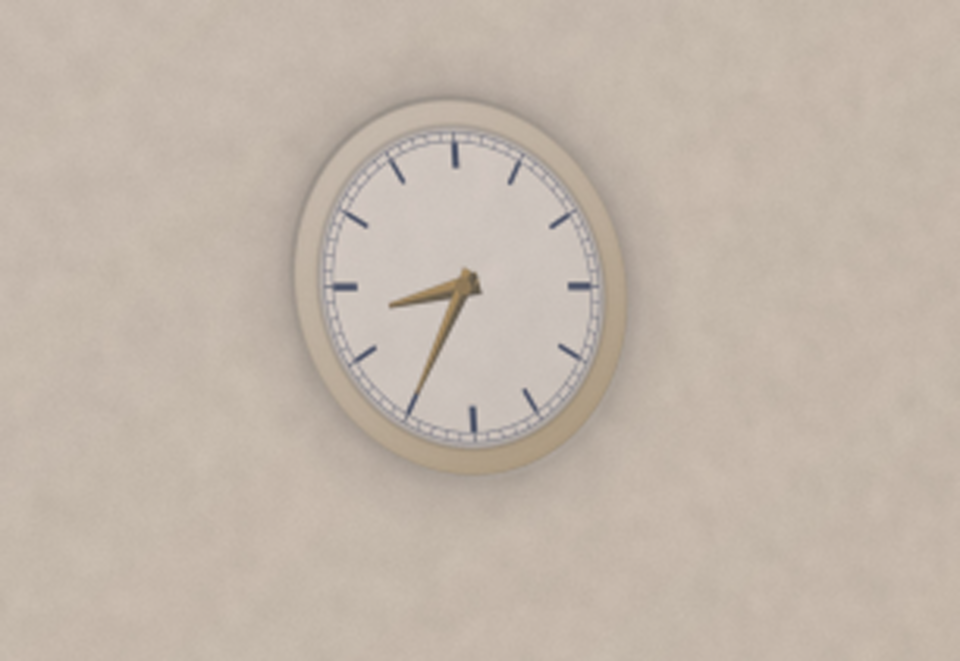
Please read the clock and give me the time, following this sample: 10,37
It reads 8,35
